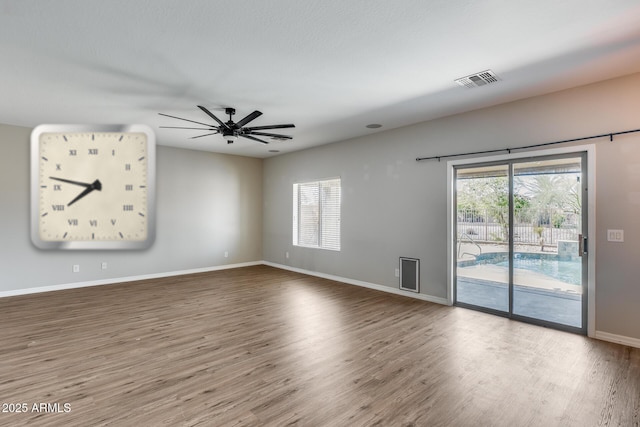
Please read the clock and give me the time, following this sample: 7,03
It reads 7,47
